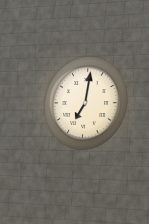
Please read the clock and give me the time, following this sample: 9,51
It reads 7,01
